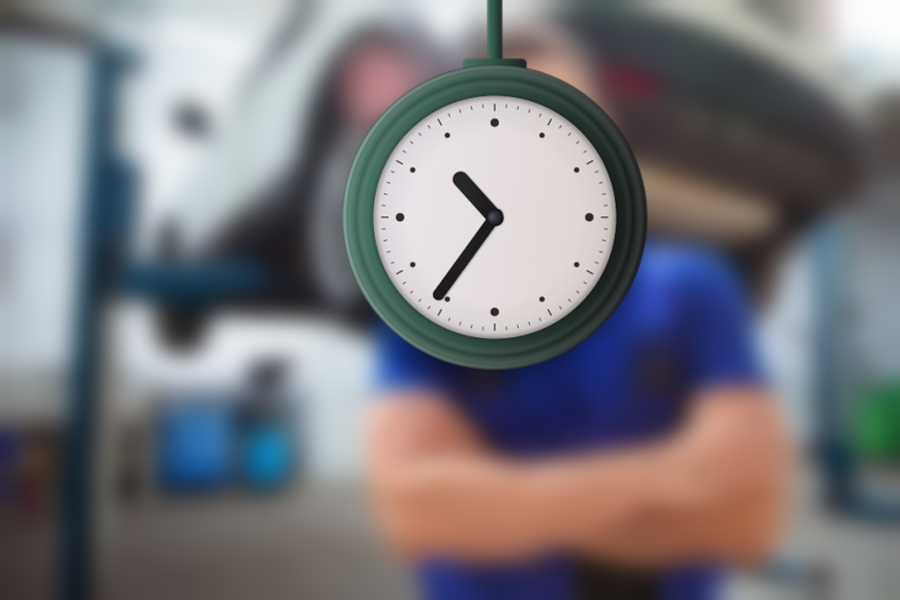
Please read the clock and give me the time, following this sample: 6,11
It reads 10,36
